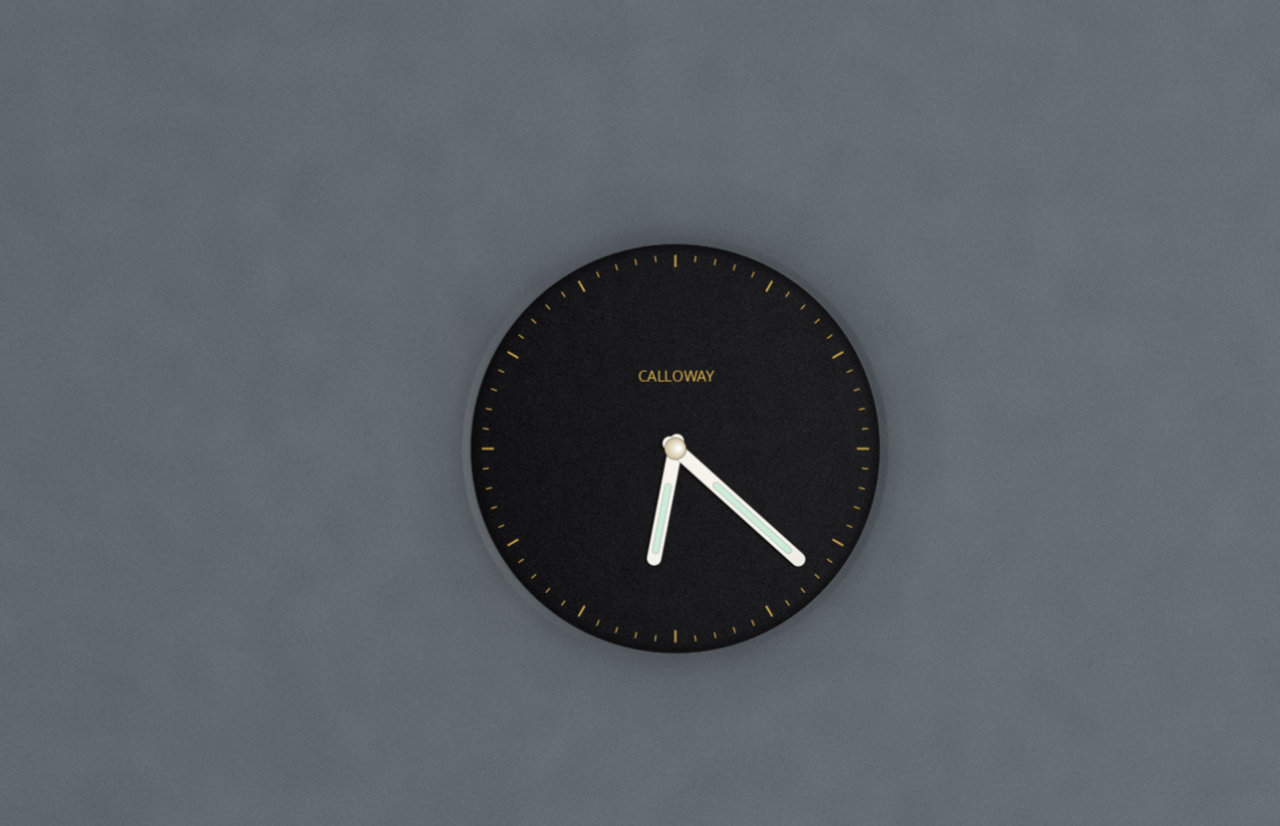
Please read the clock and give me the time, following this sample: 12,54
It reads 6,22
